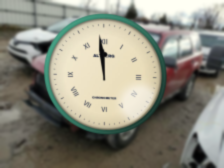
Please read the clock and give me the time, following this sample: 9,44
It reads 11,59
